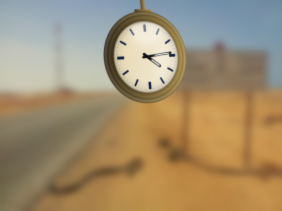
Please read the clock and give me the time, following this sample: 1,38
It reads 4,14
